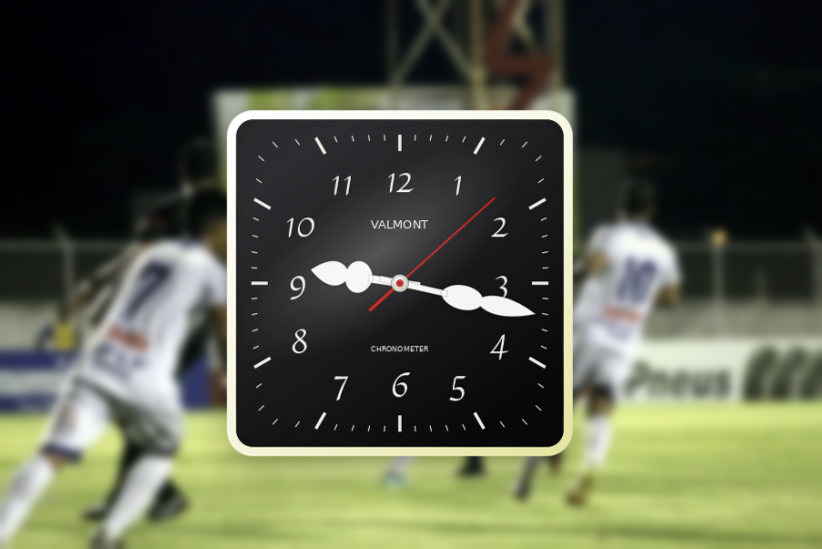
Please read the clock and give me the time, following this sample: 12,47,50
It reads 9,17,08
